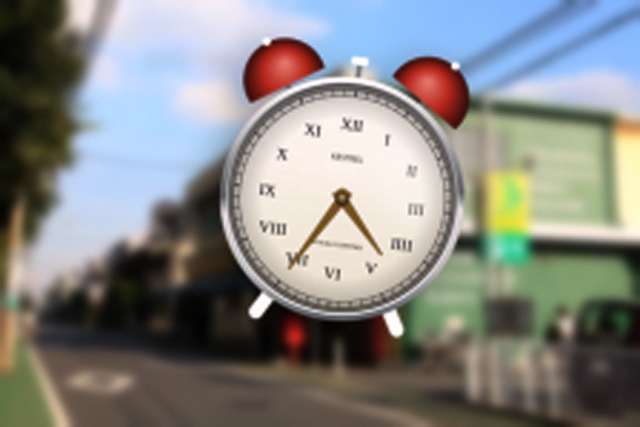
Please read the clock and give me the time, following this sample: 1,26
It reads 4,35
